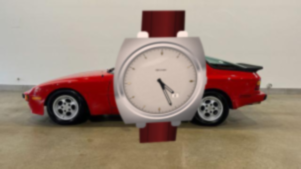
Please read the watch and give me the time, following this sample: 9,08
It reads 4,26
